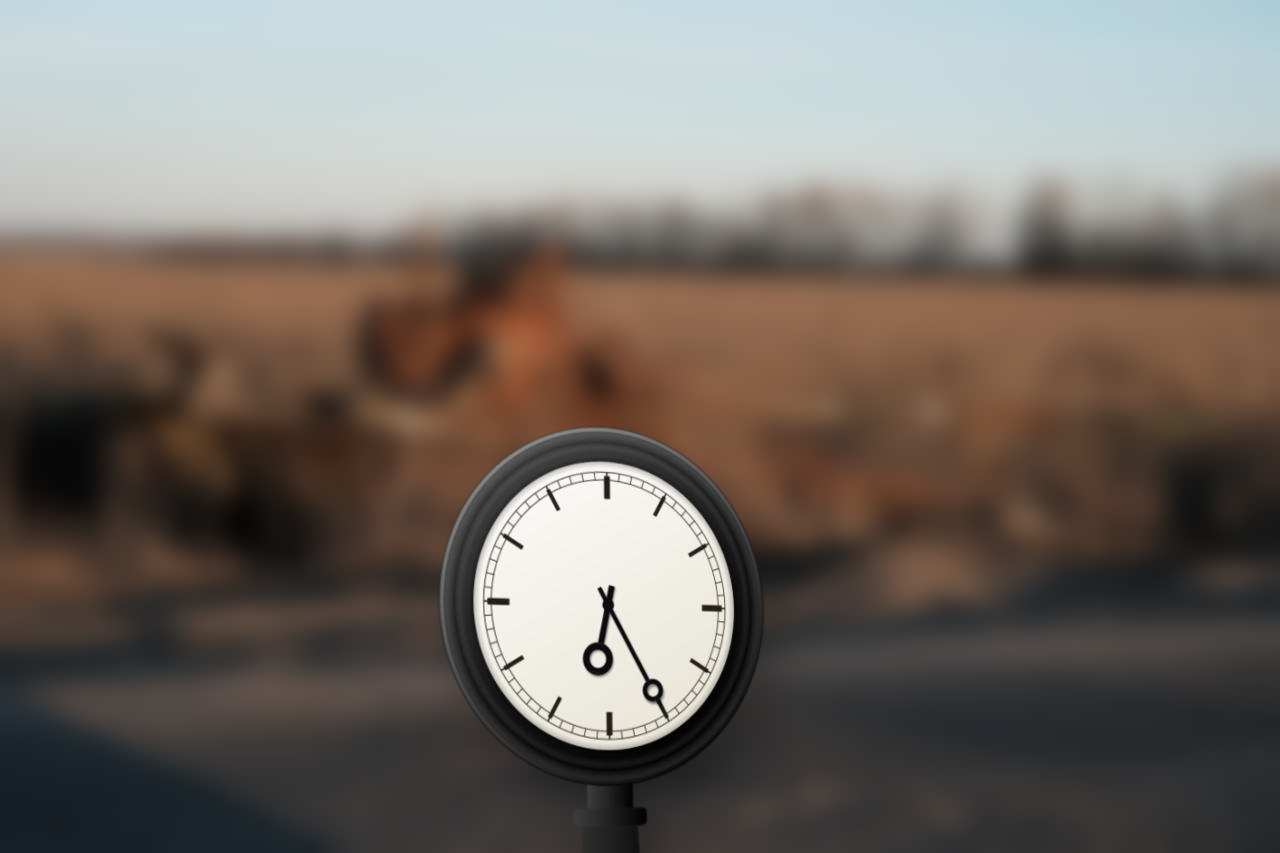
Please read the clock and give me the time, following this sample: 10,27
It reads 6,25
